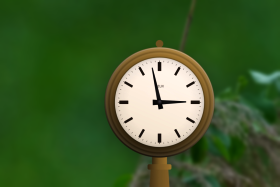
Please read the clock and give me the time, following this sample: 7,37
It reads 2,58
